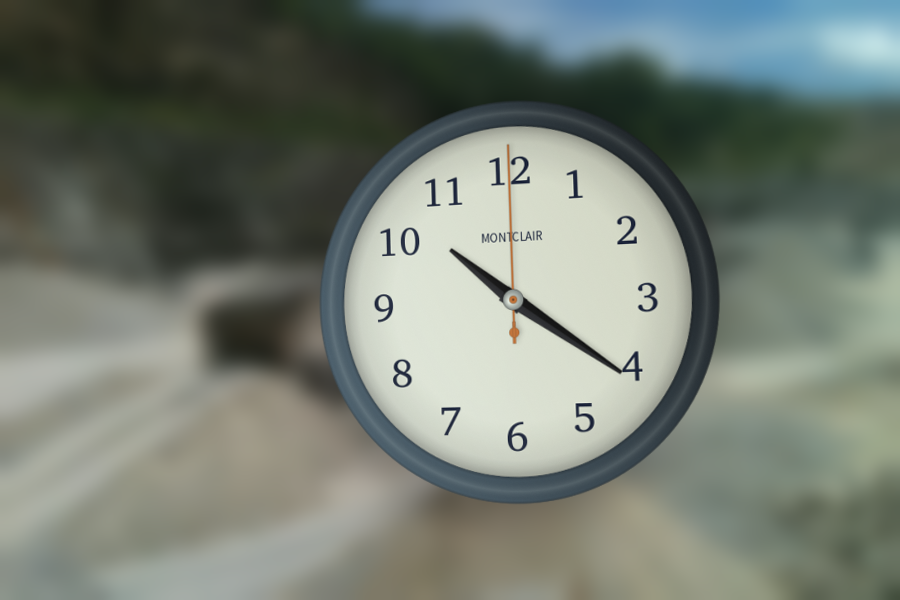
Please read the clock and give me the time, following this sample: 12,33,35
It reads 10,21,00
